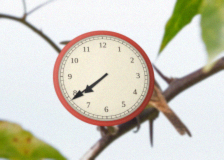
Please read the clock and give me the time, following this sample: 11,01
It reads 7,39
